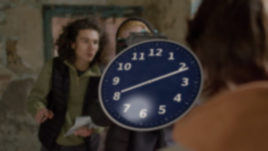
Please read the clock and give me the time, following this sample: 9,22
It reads 8,11
